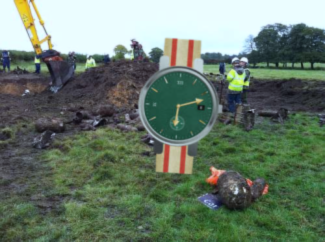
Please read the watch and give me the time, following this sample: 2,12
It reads 6,12
